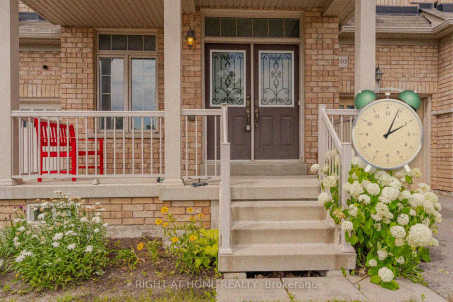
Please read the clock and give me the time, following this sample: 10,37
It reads 2,04
